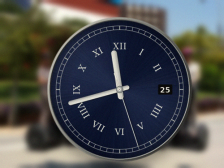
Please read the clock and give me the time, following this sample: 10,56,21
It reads 11,42,27
